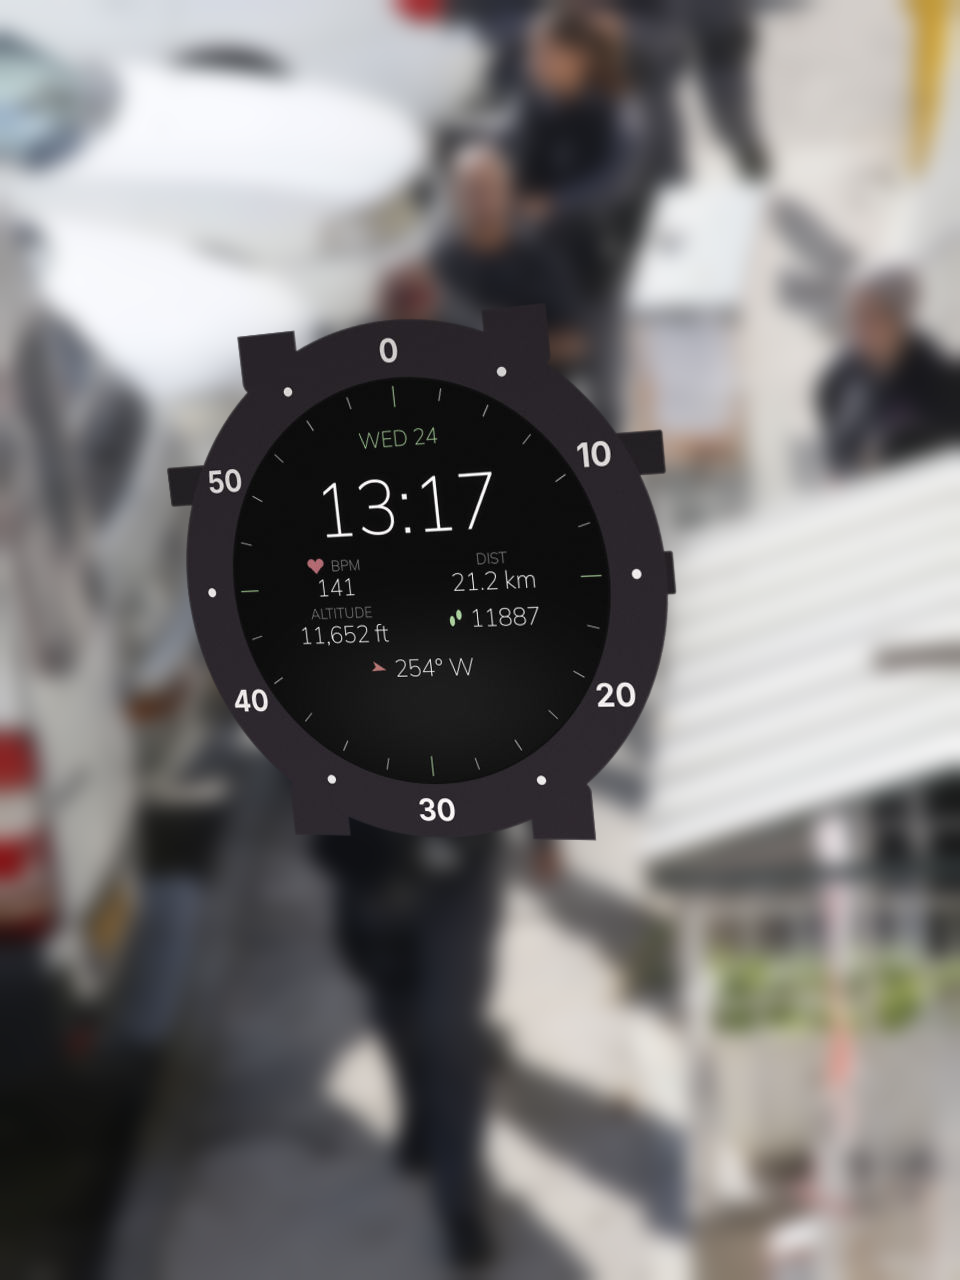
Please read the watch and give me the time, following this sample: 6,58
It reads 13,17
